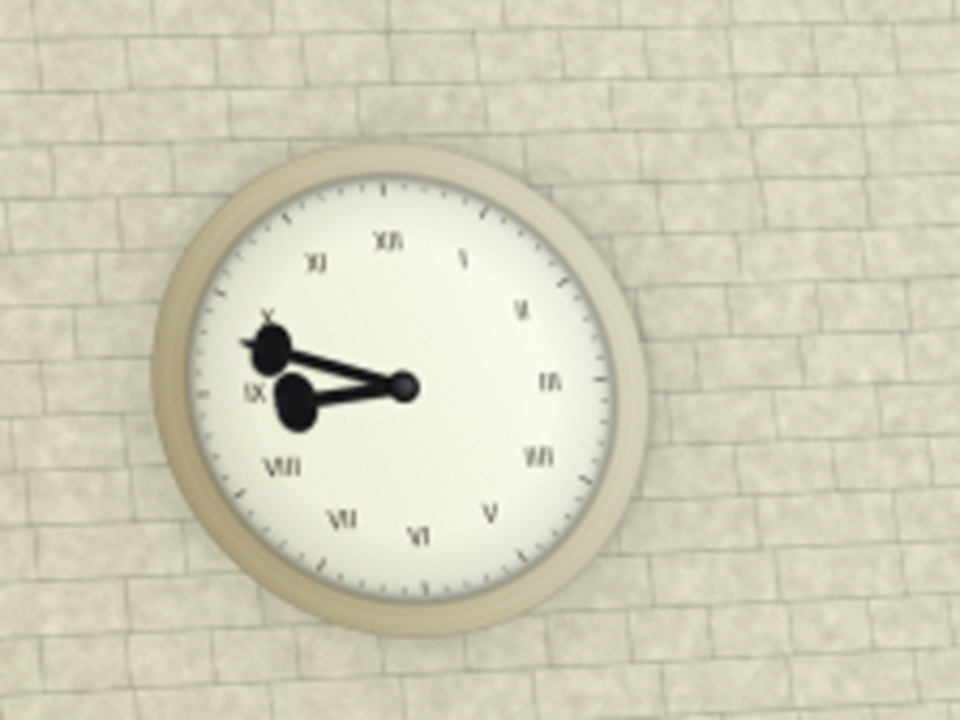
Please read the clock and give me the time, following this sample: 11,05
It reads 8,48
